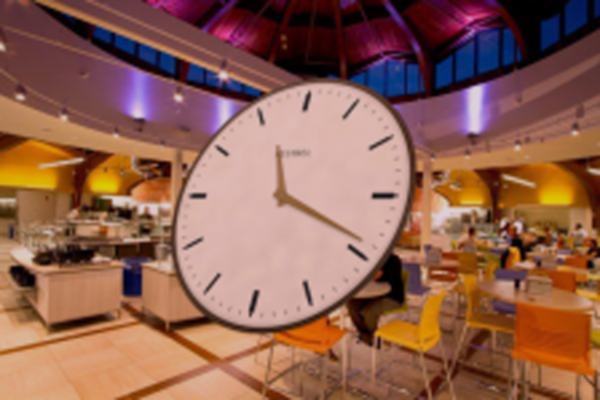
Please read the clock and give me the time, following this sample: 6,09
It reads 11,19
